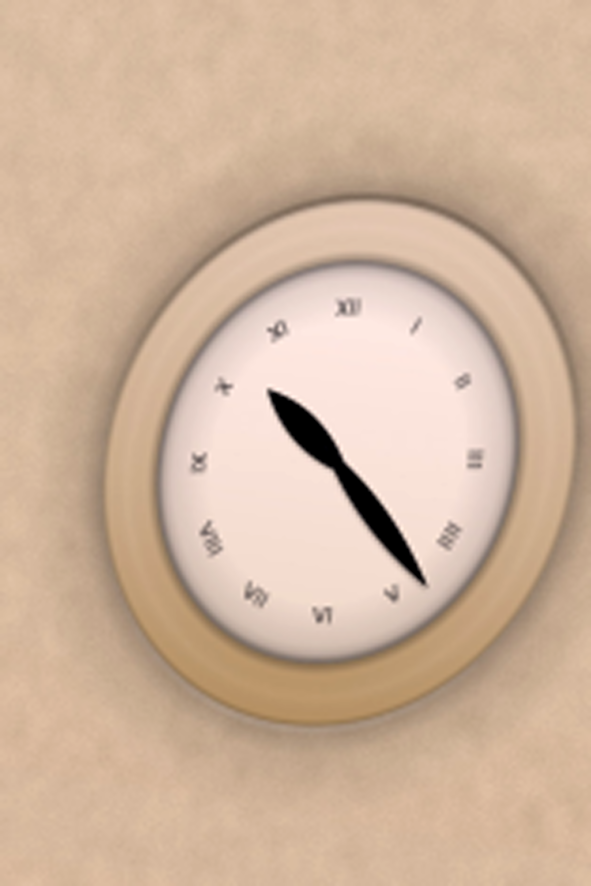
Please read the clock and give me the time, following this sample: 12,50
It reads 10,23
